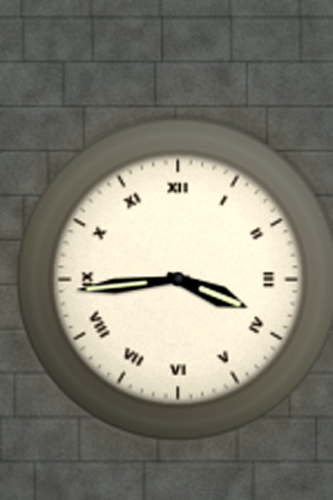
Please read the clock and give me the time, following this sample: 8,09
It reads 3,44
